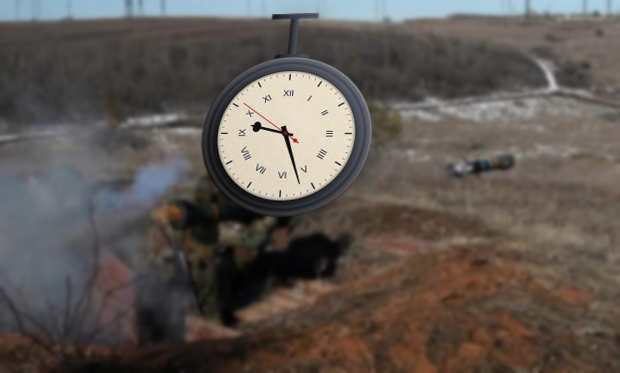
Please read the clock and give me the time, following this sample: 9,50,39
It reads 9,26,51
